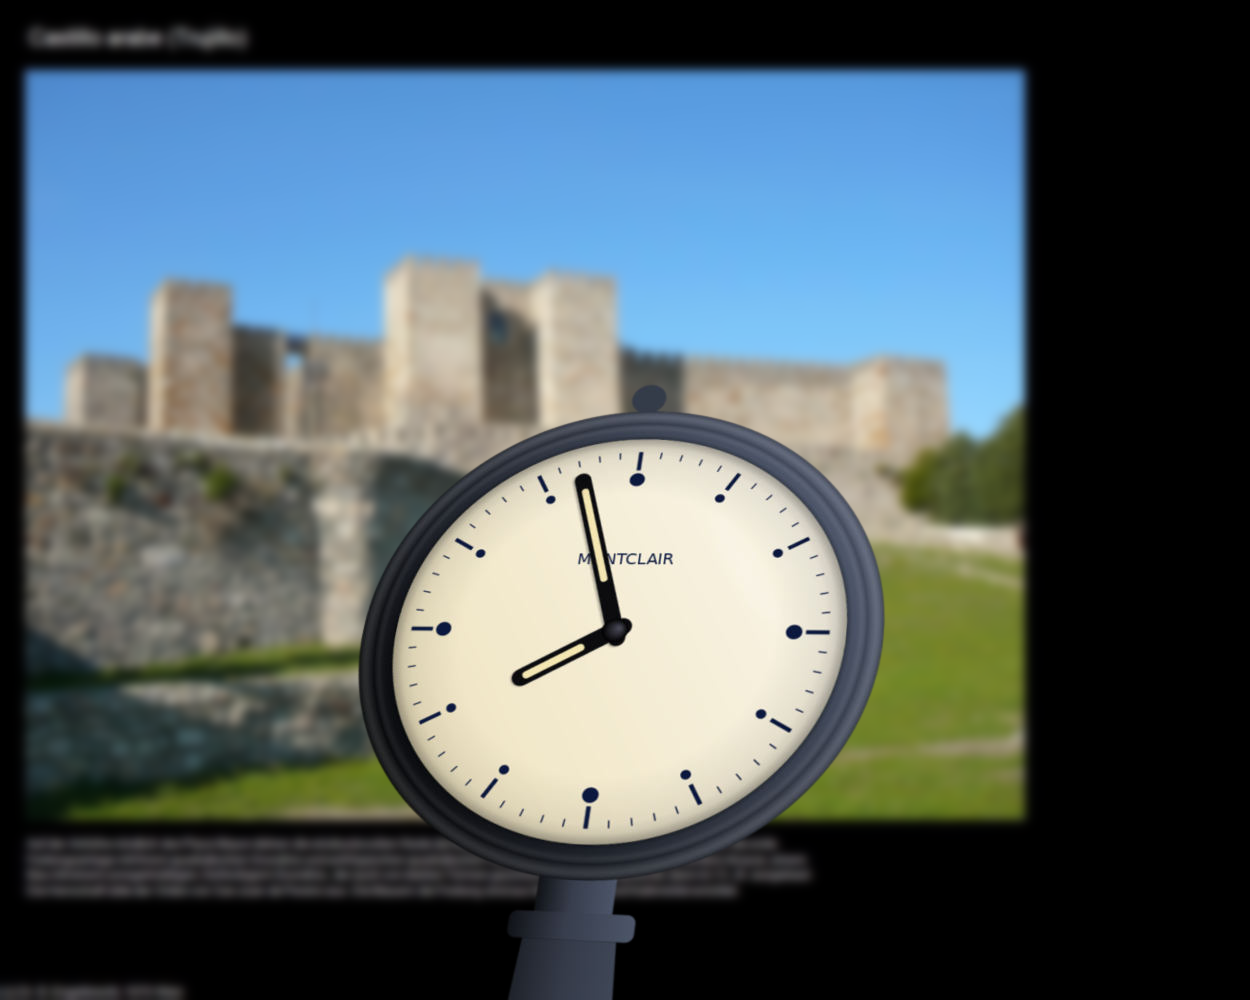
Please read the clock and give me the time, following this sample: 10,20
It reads 7,57
